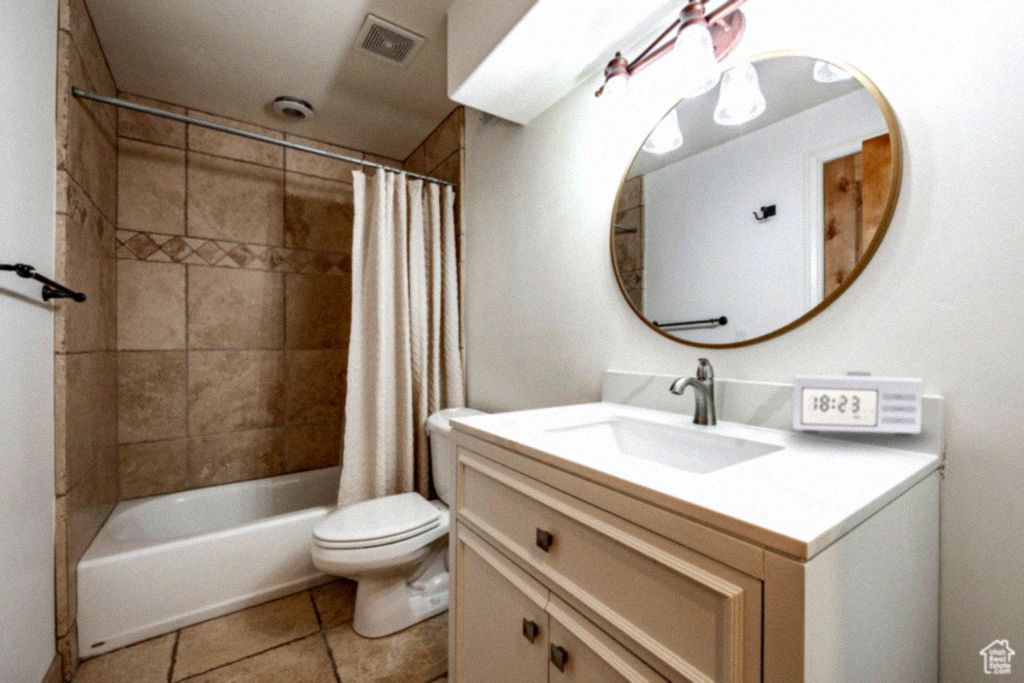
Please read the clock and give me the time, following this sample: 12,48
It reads 18,23
